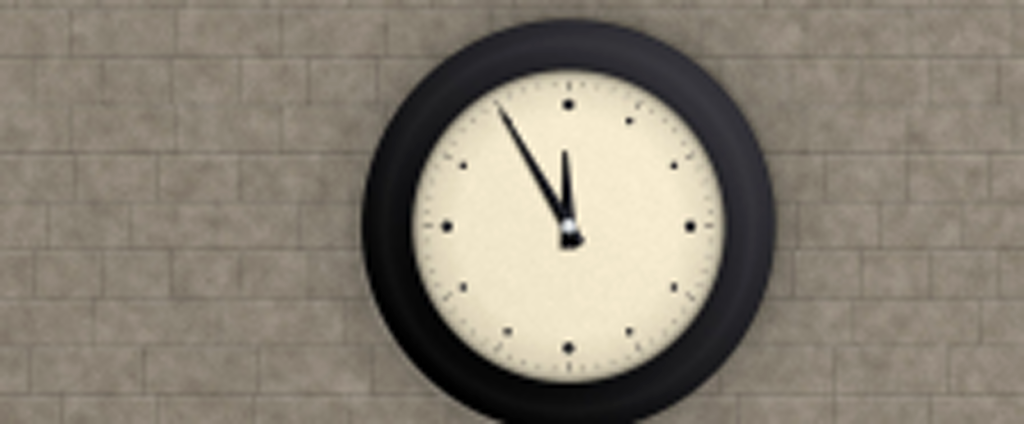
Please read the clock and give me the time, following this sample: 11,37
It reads 11,55
